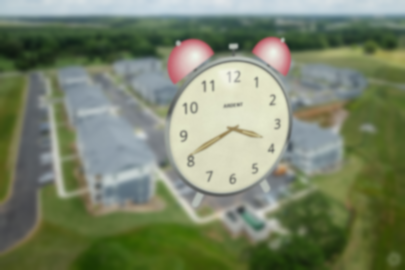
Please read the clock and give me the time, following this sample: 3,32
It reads 3,41
